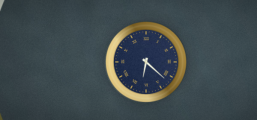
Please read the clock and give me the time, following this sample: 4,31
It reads 6,22
